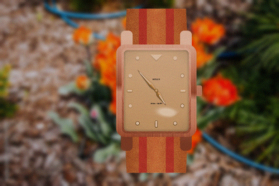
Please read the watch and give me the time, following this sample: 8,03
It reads 4,53
